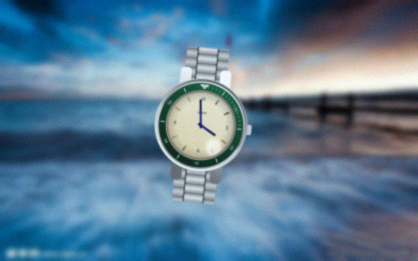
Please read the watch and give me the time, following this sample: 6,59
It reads 3,59
